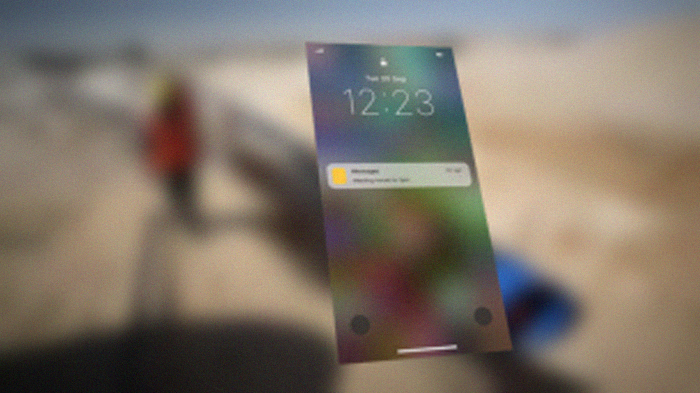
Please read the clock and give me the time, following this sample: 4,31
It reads 12,23
